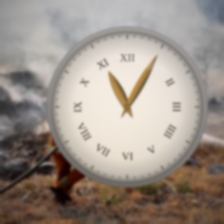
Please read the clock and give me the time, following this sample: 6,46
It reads 11,05
